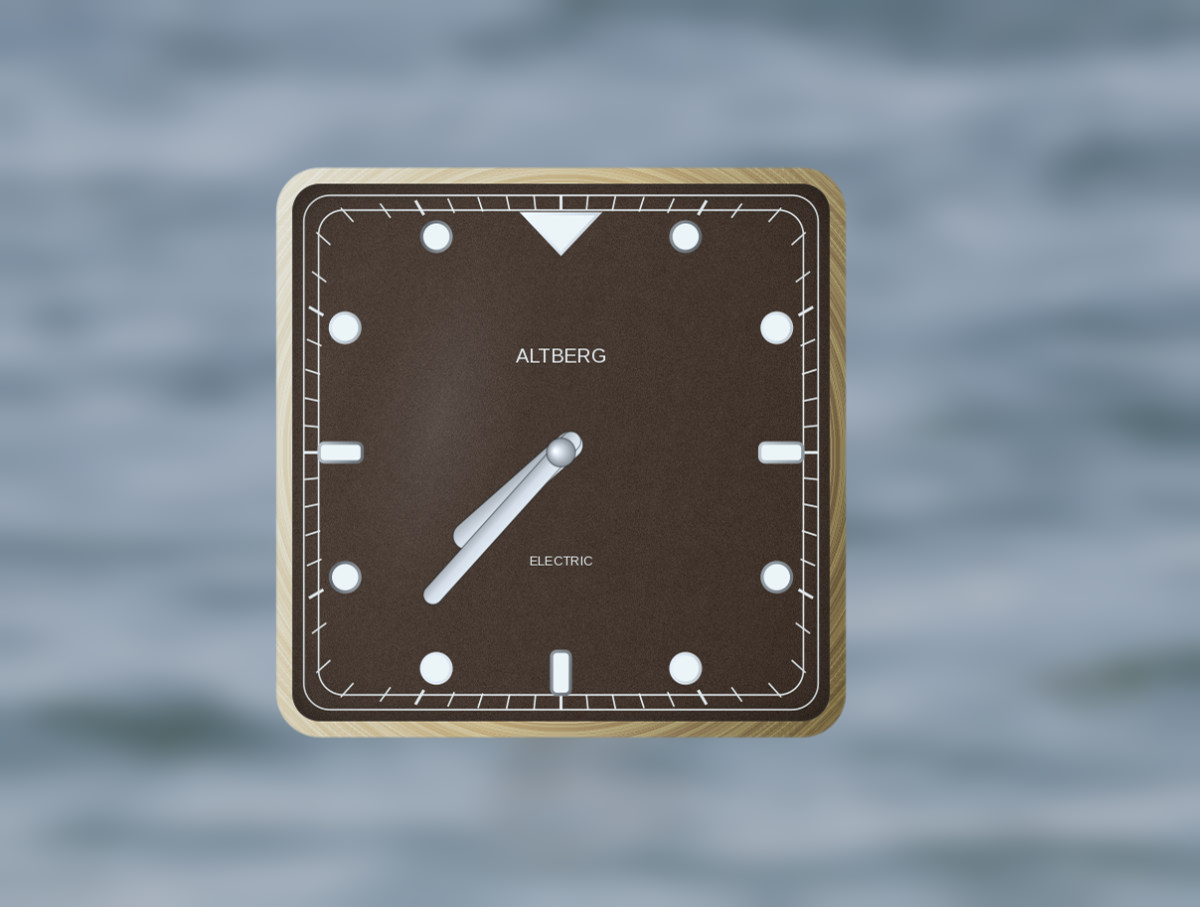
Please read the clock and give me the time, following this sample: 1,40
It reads 7,37
